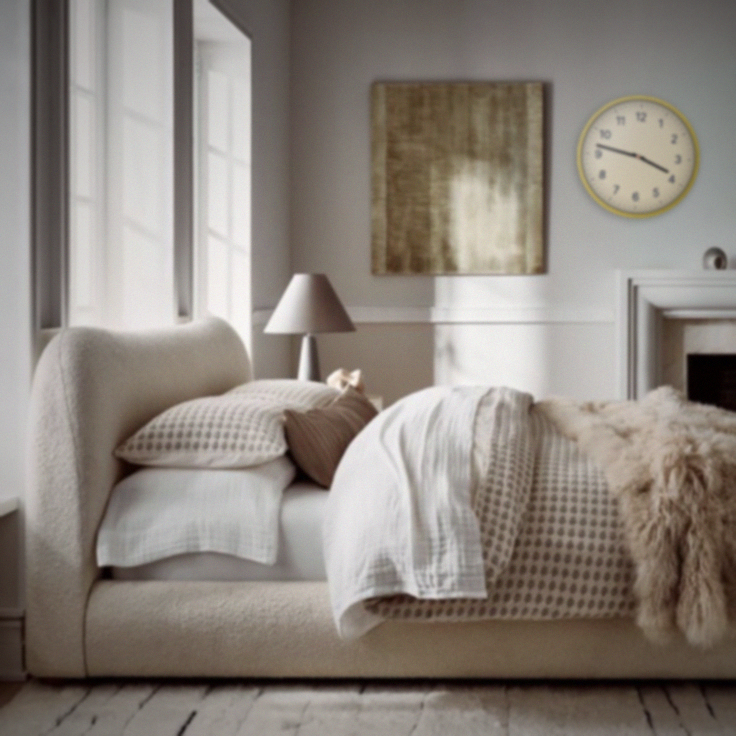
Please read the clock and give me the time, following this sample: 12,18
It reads 3,47
